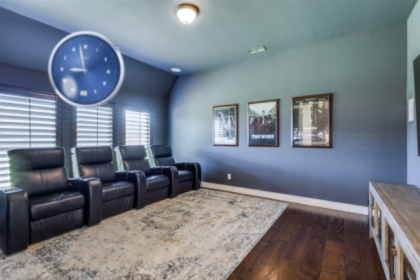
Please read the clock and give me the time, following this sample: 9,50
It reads 8,58
